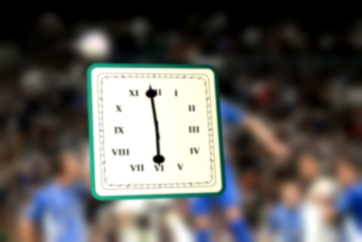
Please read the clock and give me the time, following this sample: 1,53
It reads 5,59
